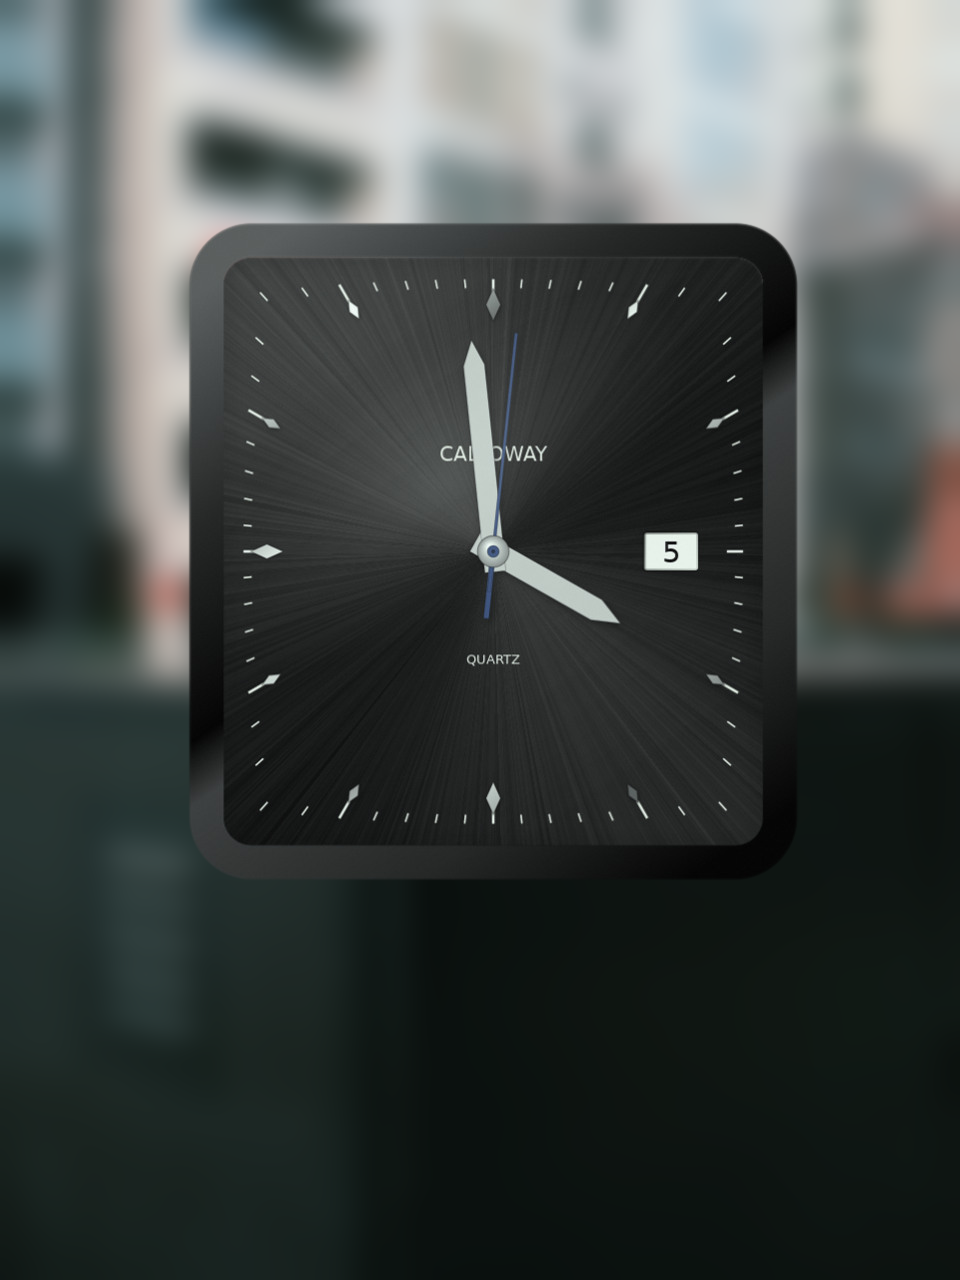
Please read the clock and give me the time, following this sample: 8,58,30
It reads 3,59,01
